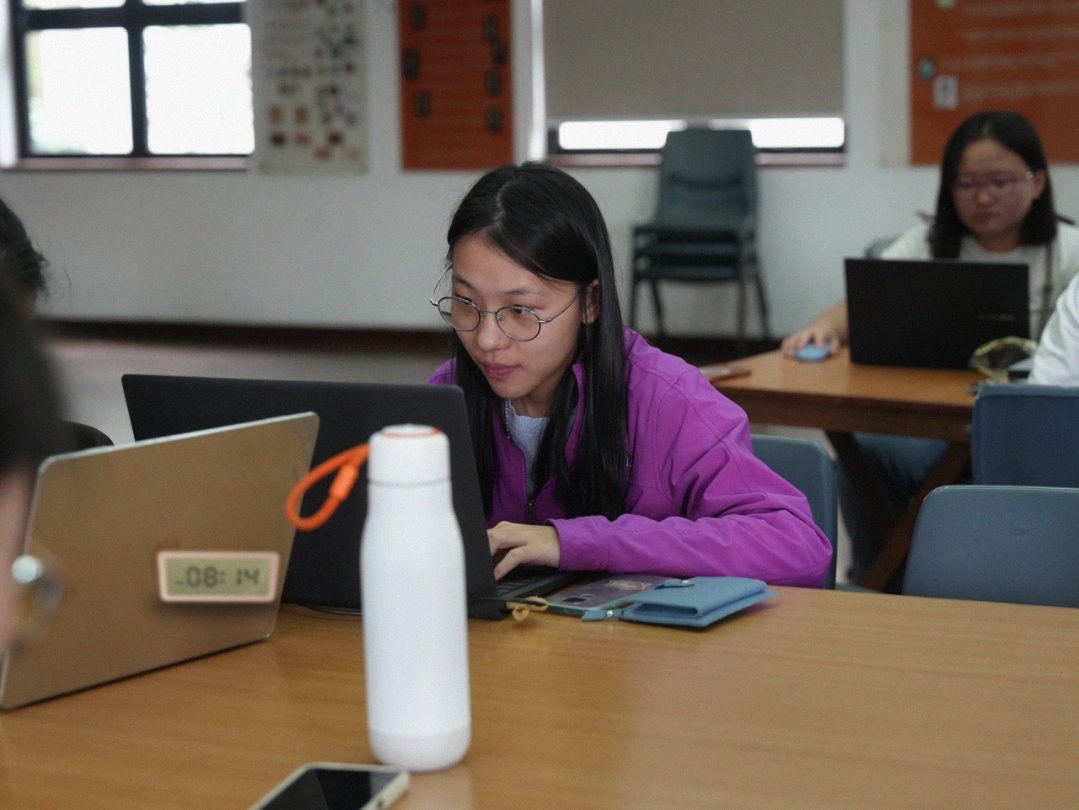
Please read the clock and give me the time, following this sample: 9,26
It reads 8,14
